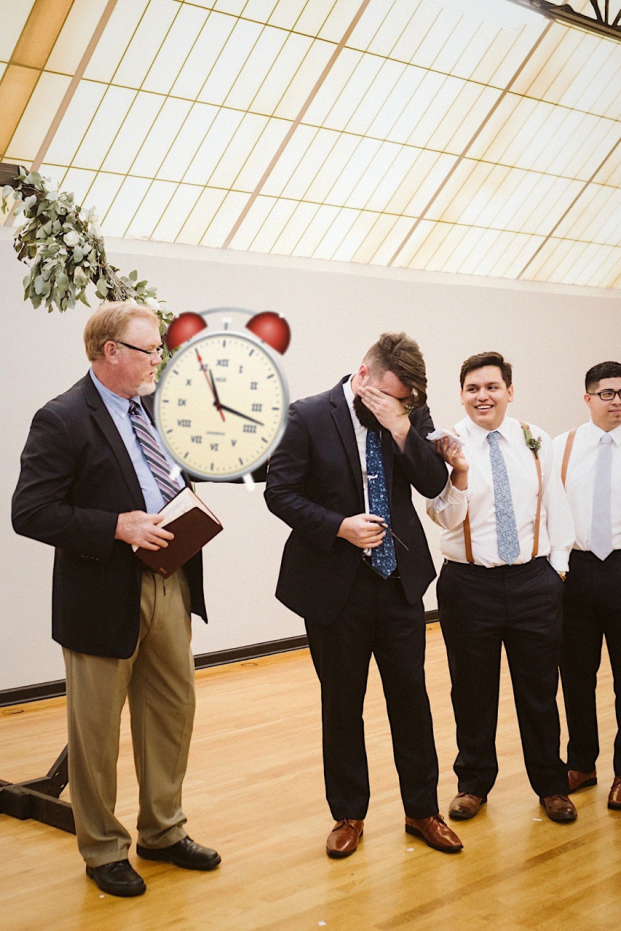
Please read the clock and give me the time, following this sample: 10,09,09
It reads 11,17,55
